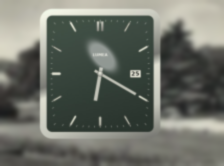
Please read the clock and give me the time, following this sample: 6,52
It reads 6,20
